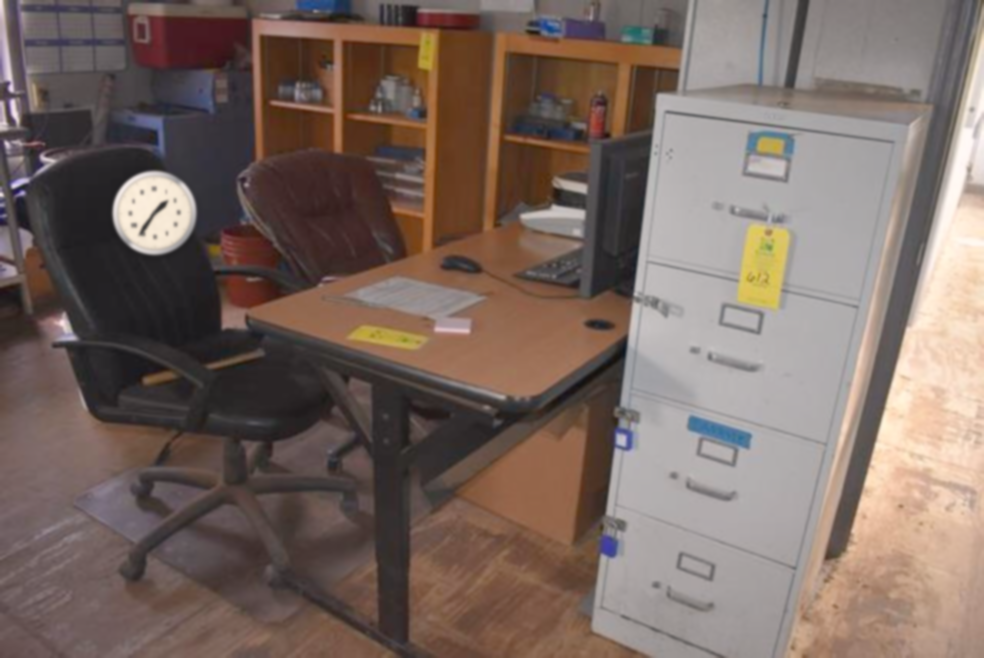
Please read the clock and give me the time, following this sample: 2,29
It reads 1,36
